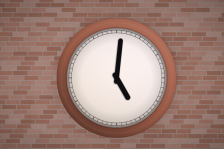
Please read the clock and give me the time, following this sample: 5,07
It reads 5,01
